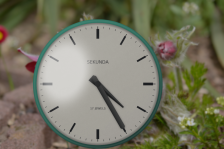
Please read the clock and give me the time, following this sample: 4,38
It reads 4,25
